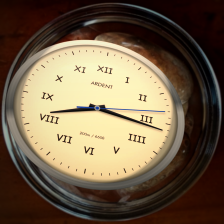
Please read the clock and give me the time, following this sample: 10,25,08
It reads 8,16,13
